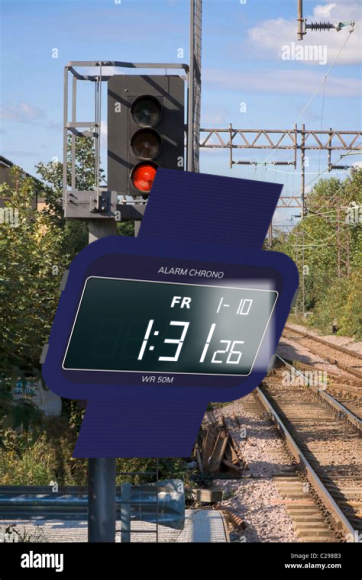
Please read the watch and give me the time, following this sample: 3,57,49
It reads 1,31,26
